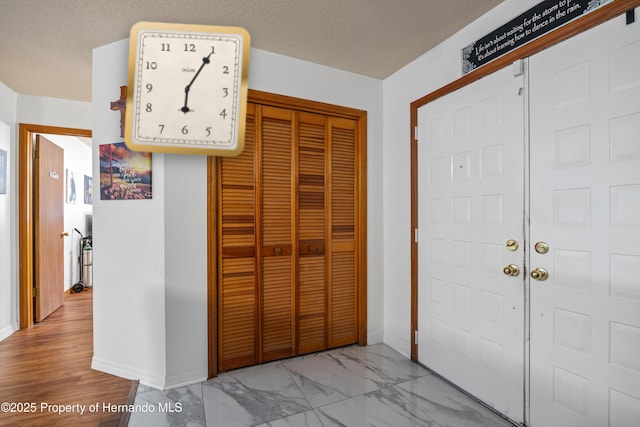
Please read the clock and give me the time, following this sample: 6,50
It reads 6,05
